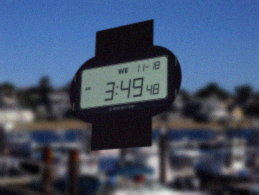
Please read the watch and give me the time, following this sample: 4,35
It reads 3,49
